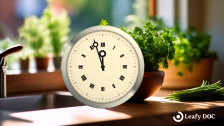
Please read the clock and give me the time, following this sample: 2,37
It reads 11,57
